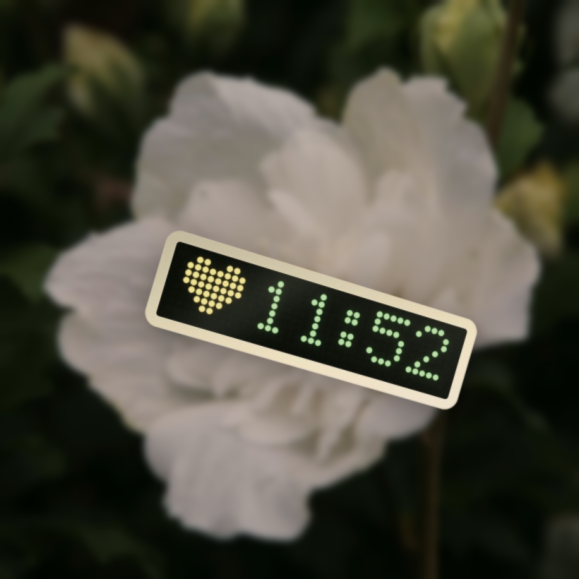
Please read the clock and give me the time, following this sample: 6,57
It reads 11,52
